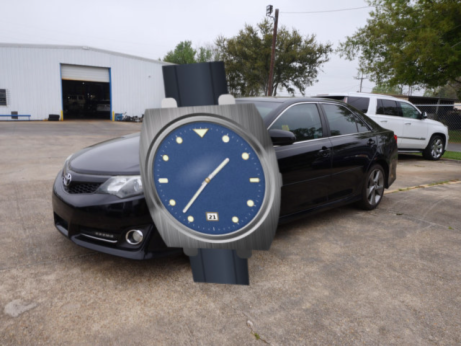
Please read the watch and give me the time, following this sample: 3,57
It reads 1,37
